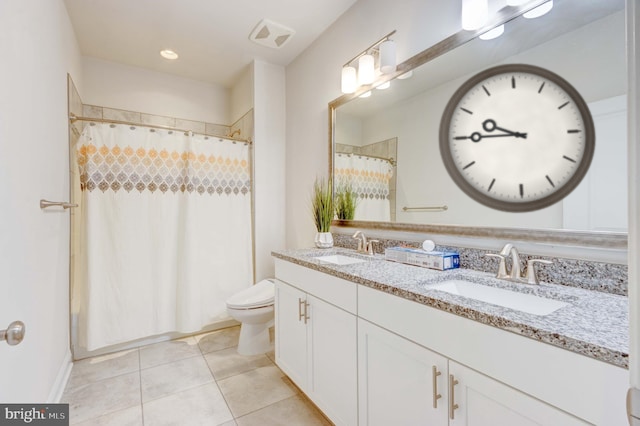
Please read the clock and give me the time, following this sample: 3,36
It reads 9,45
